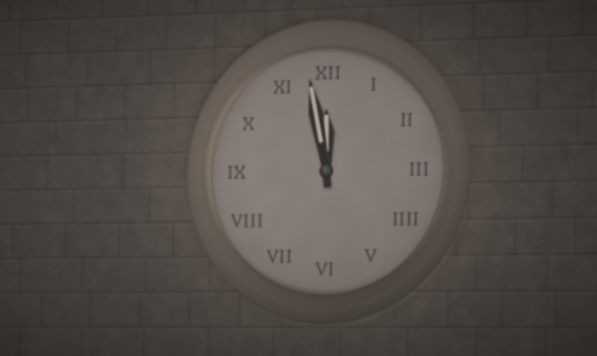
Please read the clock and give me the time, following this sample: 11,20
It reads 11,58
